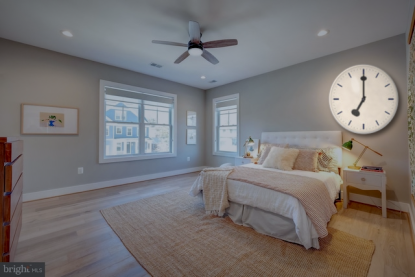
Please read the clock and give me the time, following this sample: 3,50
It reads 7,00
